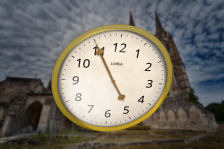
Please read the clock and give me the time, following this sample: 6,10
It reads 4,55
